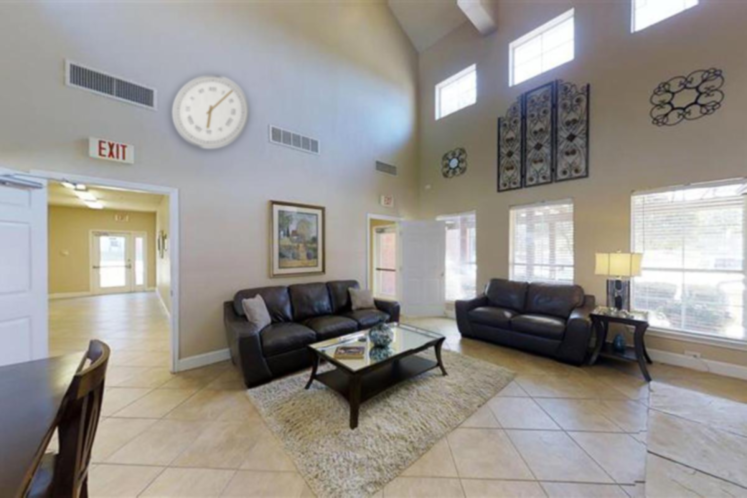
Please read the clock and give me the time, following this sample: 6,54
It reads 6,07
